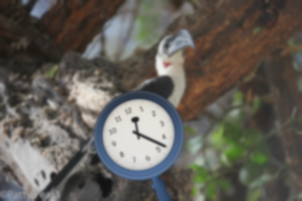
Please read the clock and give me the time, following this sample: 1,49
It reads 12,23
